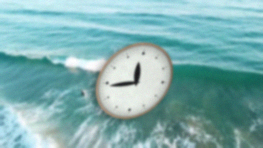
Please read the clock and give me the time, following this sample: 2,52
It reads 11,44
